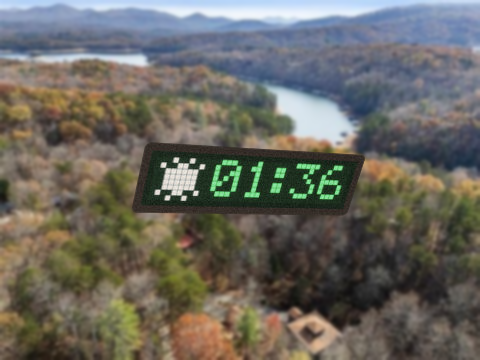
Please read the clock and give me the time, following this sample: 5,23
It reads 1,36
